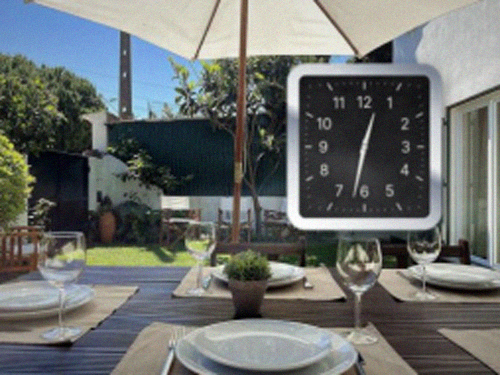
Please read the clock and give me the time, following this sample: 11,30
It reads 12,32
